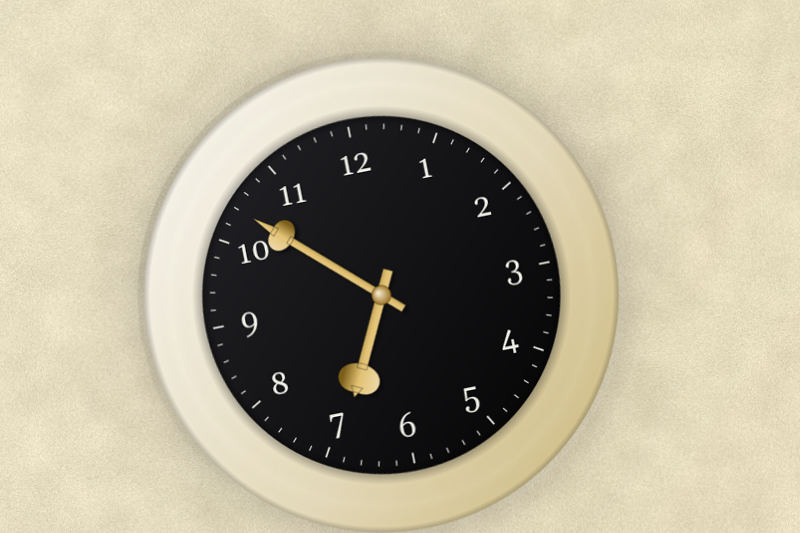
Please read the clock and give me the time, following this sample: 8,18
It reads 6,52
